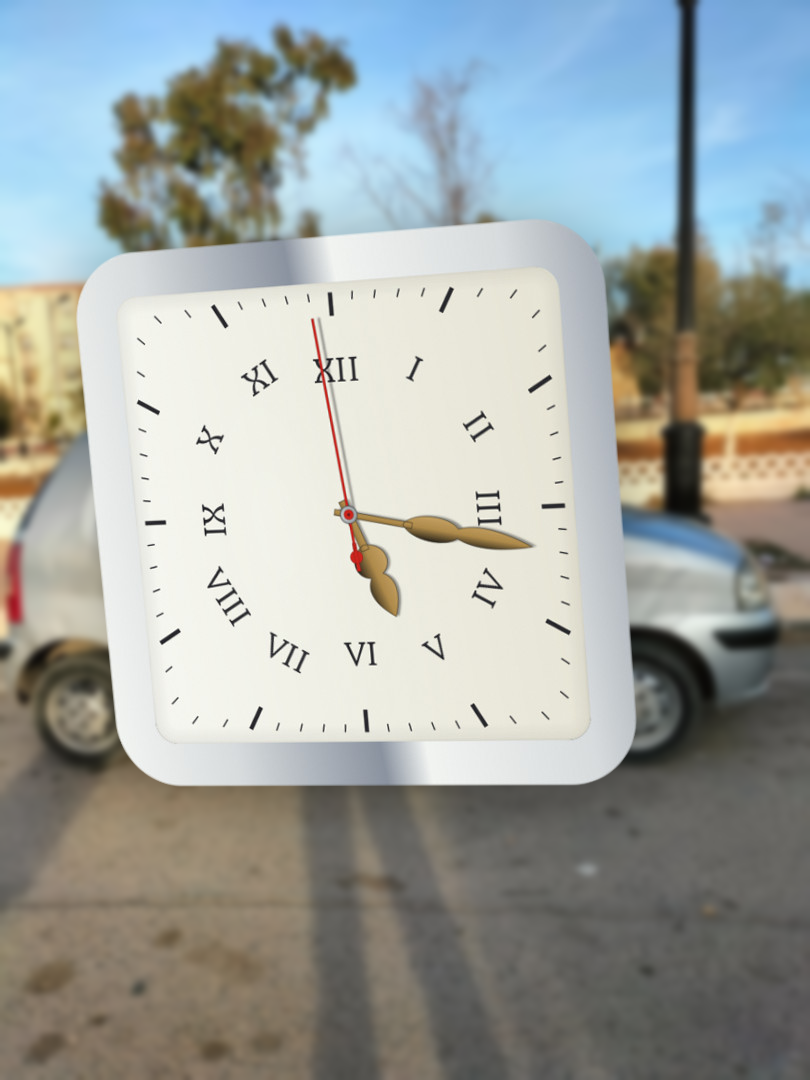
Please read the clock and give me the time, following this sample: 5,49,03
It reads 5,16,59
